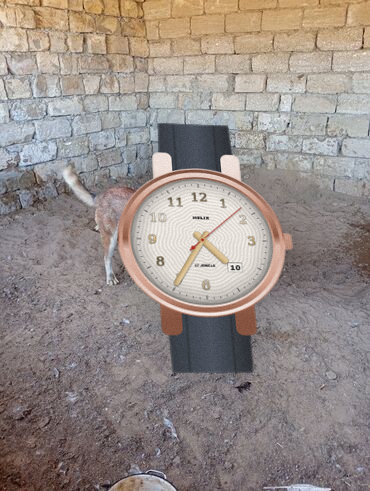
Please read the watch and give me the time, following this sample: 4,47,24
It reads 4,35,08
